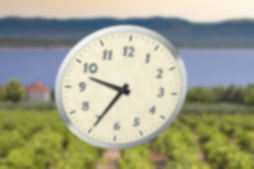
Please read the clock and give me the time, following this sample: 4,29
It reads 9,35
